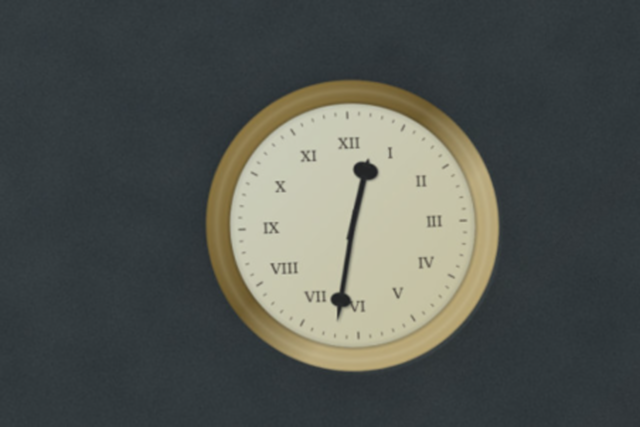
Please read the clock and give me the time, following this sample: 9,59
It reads 12,32
